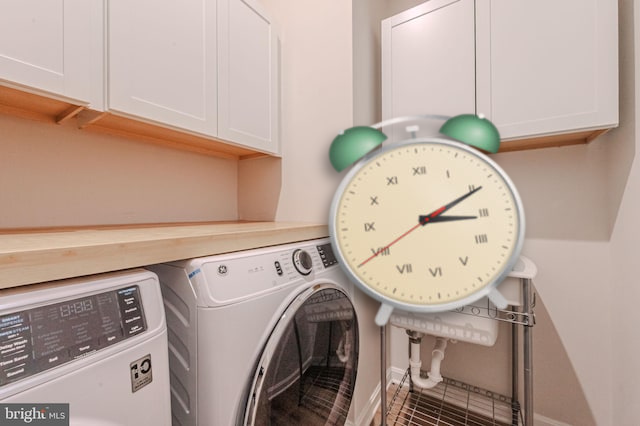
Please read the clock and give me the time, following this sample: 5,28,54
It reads 3,10,40
